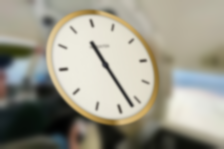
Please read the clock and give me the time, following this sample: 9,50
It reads 11,27
